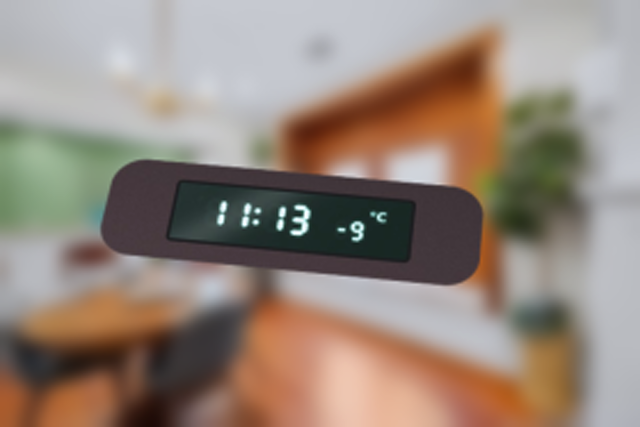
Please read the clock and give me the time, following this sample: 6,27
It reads 11,13
